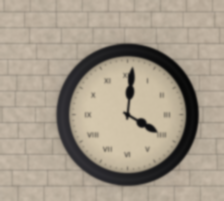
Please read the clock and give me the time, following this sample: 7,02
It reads 4,01
